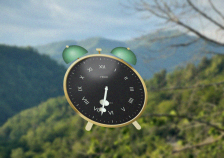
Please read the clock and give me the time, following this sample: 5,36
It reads 6,33
